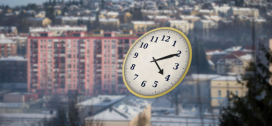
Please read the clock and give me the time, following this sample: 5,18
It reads 4,10
